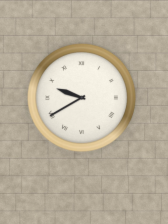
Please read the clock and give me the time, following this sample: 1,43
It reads 9,40
